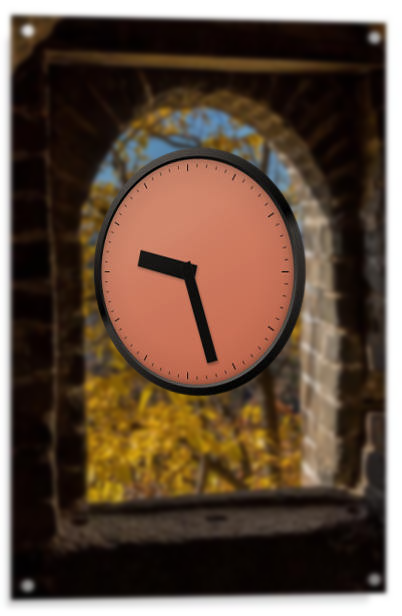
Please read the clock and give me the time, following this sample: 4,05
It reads 9,27
